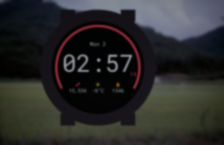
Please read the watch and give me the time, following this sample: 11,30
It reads 2,57
